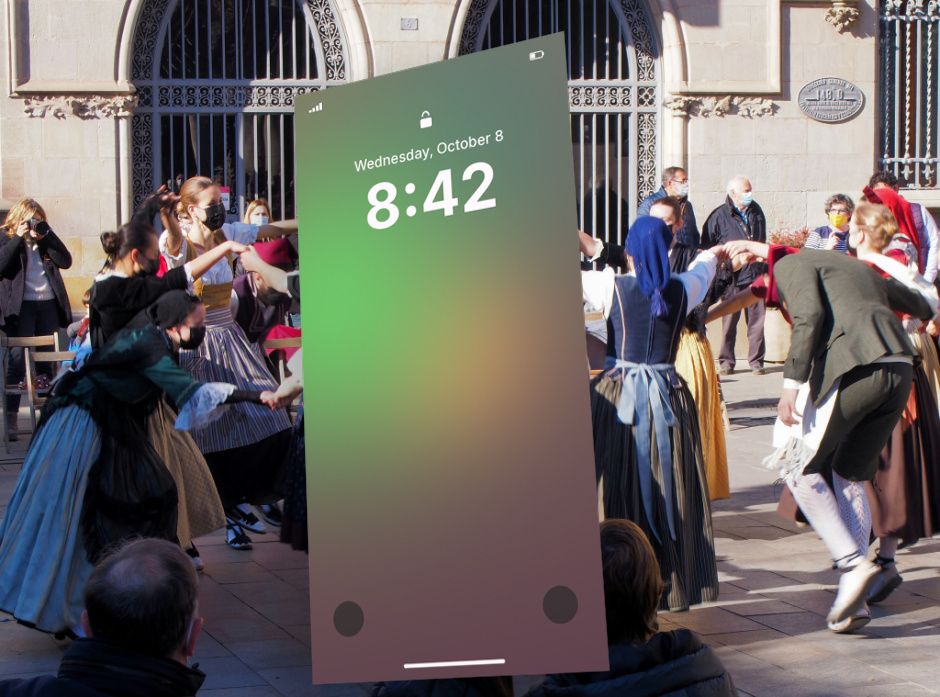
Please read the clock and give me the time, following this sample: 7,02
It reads 8,42
